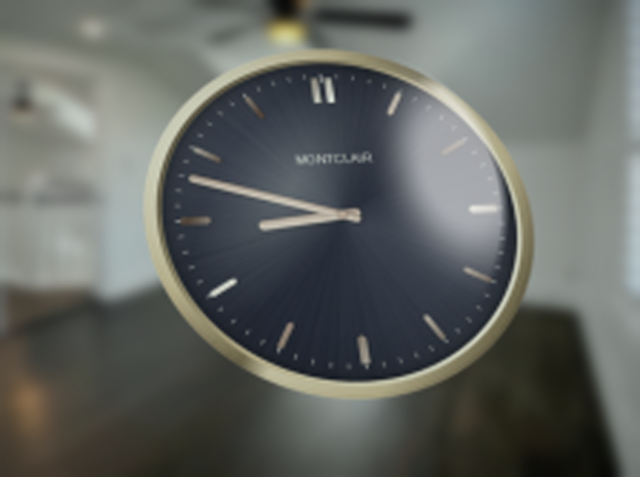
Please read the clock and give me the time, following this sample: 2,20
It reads 8,48
